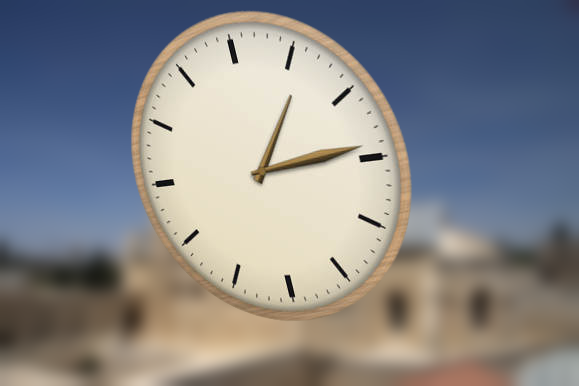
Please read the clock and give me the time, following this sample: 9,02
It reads 1,14
